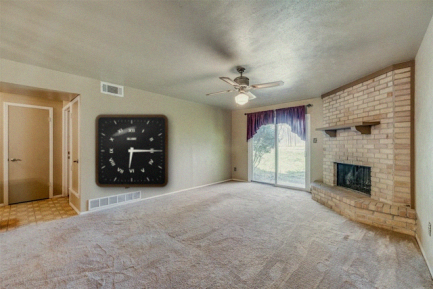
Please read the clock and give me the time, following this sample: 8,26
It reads 6,15
